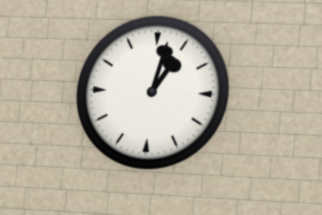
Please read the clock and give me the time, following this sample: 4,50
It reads 1,02
